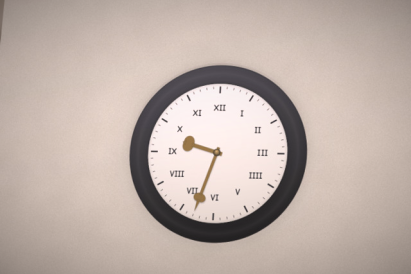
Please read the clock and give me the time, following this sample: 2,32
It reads 9,33
